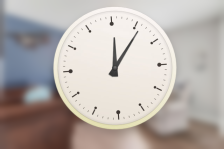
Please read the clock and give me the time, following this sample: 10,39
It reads 12,06
